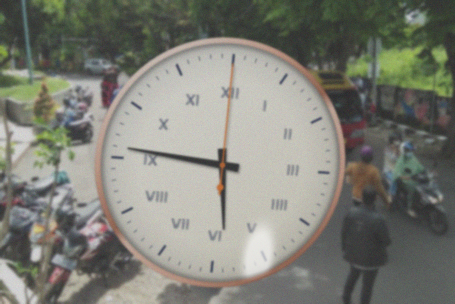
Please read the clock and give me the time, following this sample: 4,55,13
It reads 5,46,00
